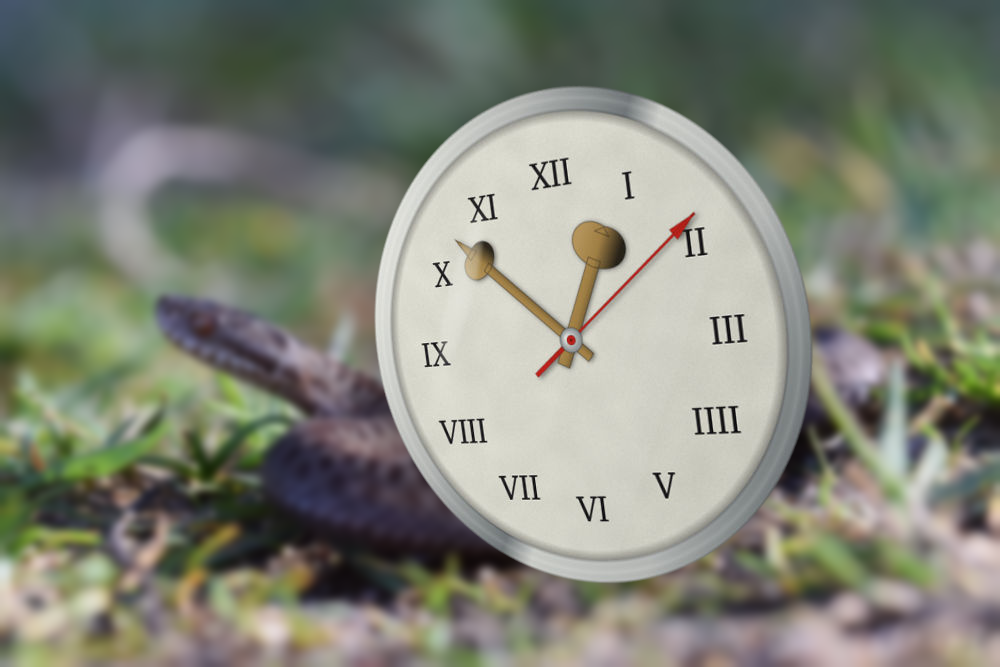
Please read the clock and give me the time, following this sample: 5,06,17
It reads 12,52,09
